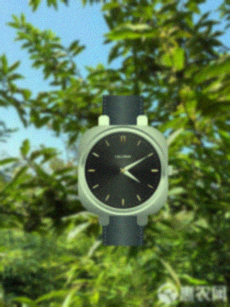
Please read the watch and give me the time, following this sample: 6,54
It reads 4,10
